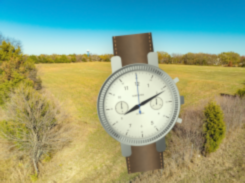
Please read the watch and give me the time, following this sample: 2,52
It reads 8,11
